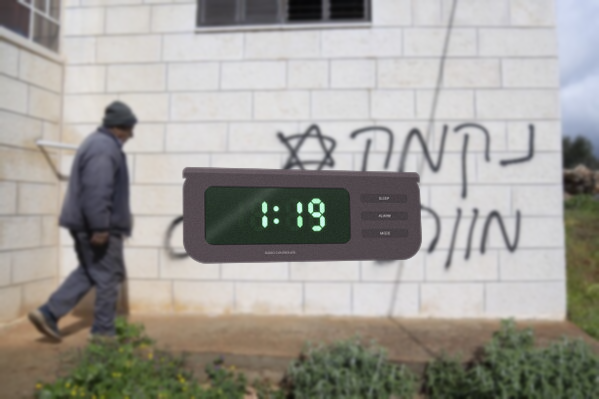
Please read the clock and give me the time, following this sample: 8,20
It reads 1,19
